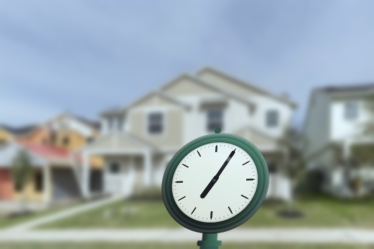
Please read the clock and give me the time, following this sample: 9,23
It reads 7,05
